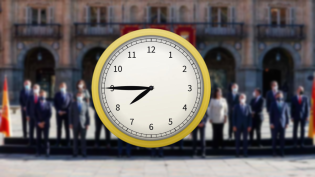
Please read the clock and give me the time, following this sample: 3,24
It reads 7,45
